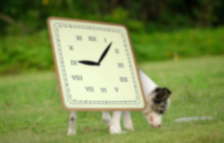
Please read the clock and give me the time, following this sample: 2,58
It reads 9,07
